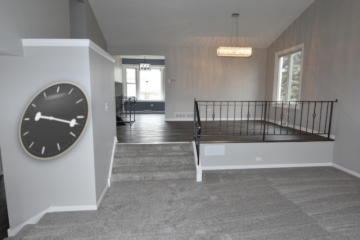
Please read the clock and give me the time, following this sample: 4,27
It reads 9,17
